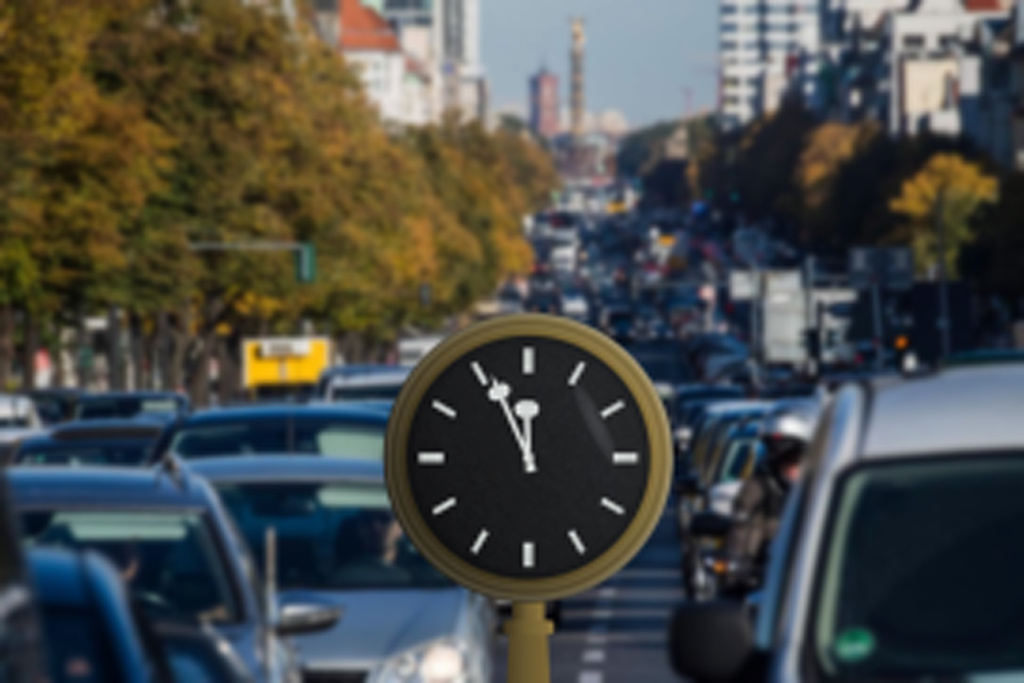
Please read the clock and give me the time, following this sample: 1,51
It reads 11,56
